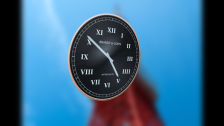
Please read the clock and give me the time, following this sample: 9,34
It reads 4,51
